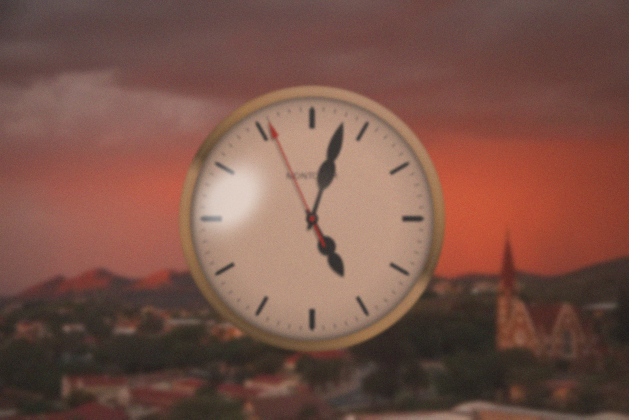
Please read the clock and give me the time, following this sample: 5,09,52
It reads 5,02,56
